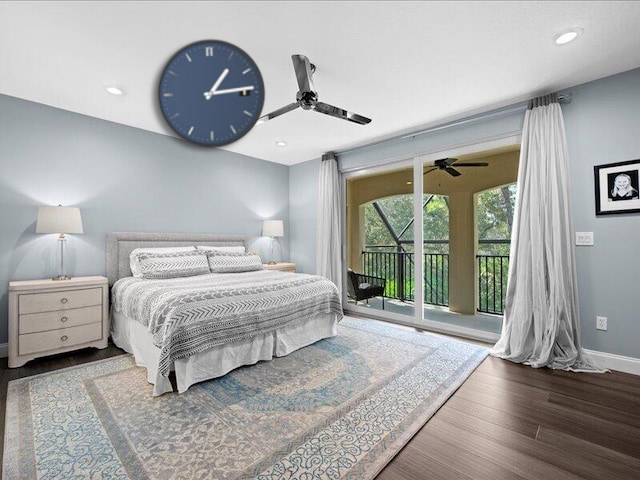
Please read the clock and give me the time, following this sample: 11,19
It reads 1,14
